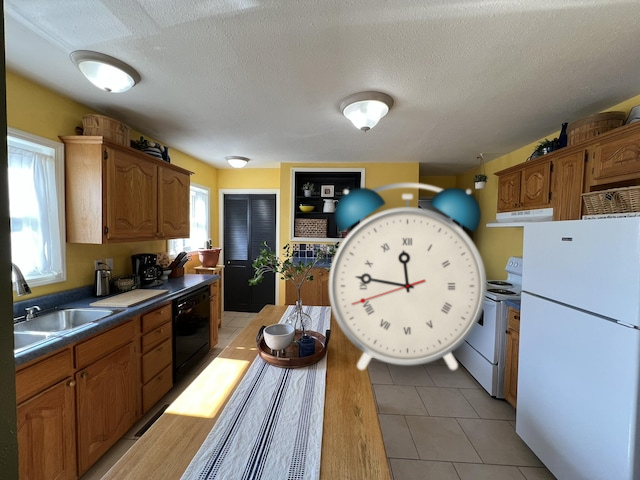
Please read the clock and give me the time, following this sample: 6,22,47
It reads 11,46,42
